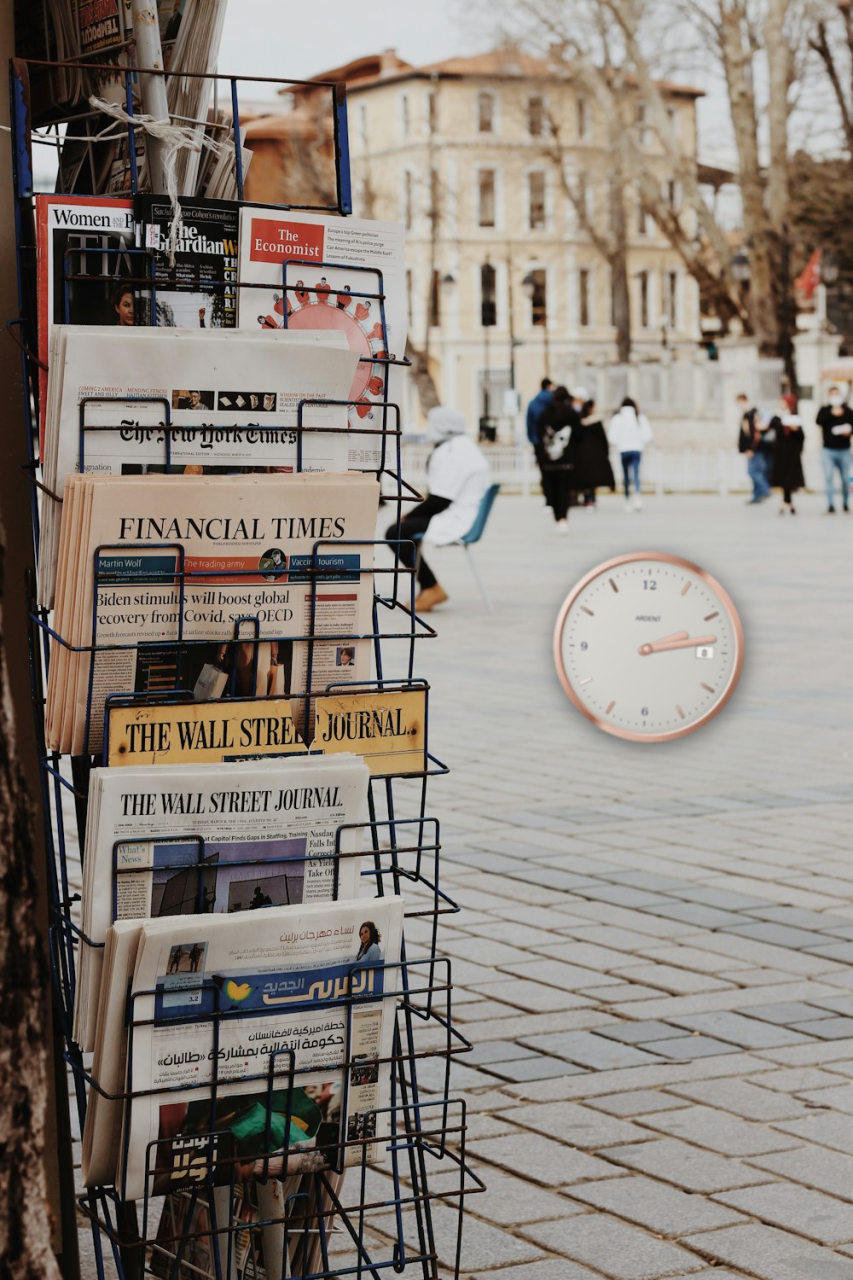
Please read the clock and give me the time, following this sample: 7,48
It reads 2,13
